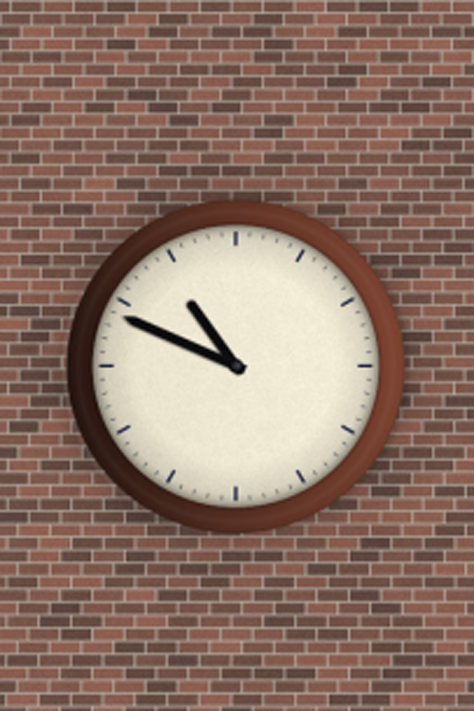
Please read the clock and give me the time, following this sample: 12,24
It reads 10,49
